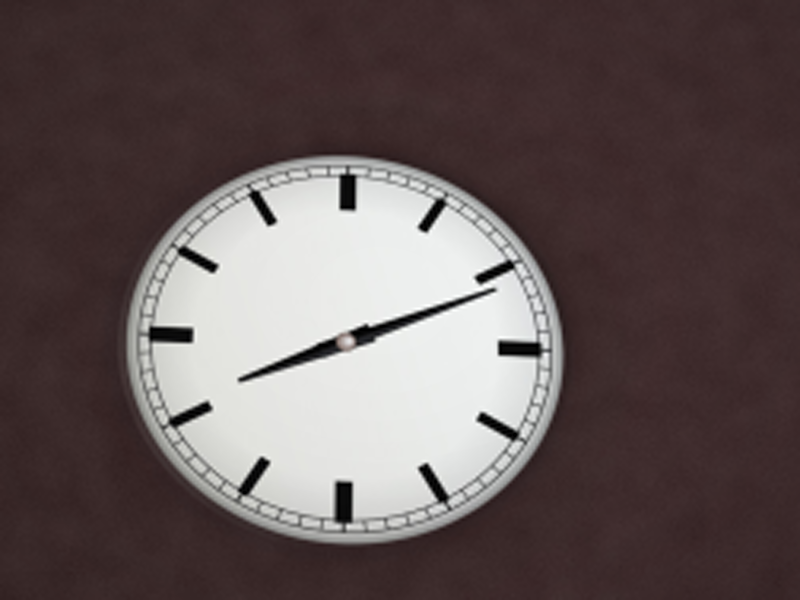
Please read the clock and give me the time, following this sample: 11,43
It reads 8,11
